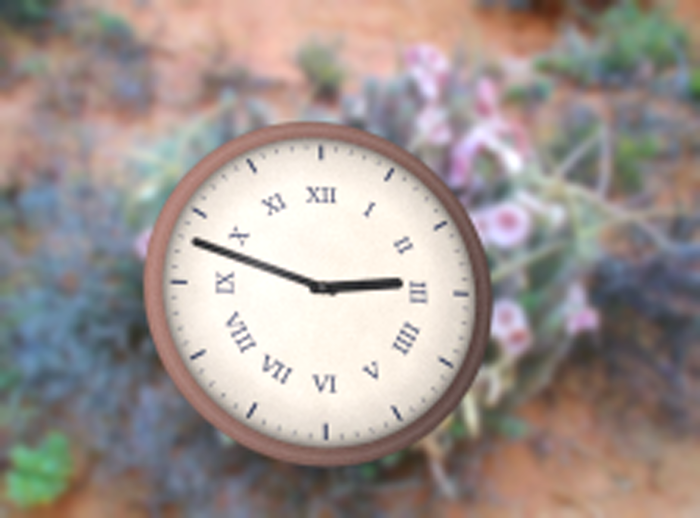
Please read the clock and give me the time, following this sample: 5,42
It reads 2,48
